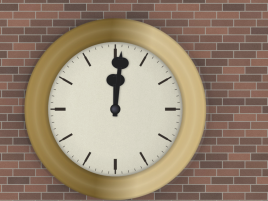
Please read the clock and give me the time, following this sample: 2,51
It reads 12,01
